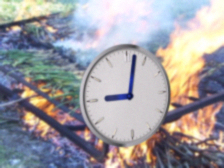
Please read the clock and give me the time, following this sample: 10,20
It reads 9,02
